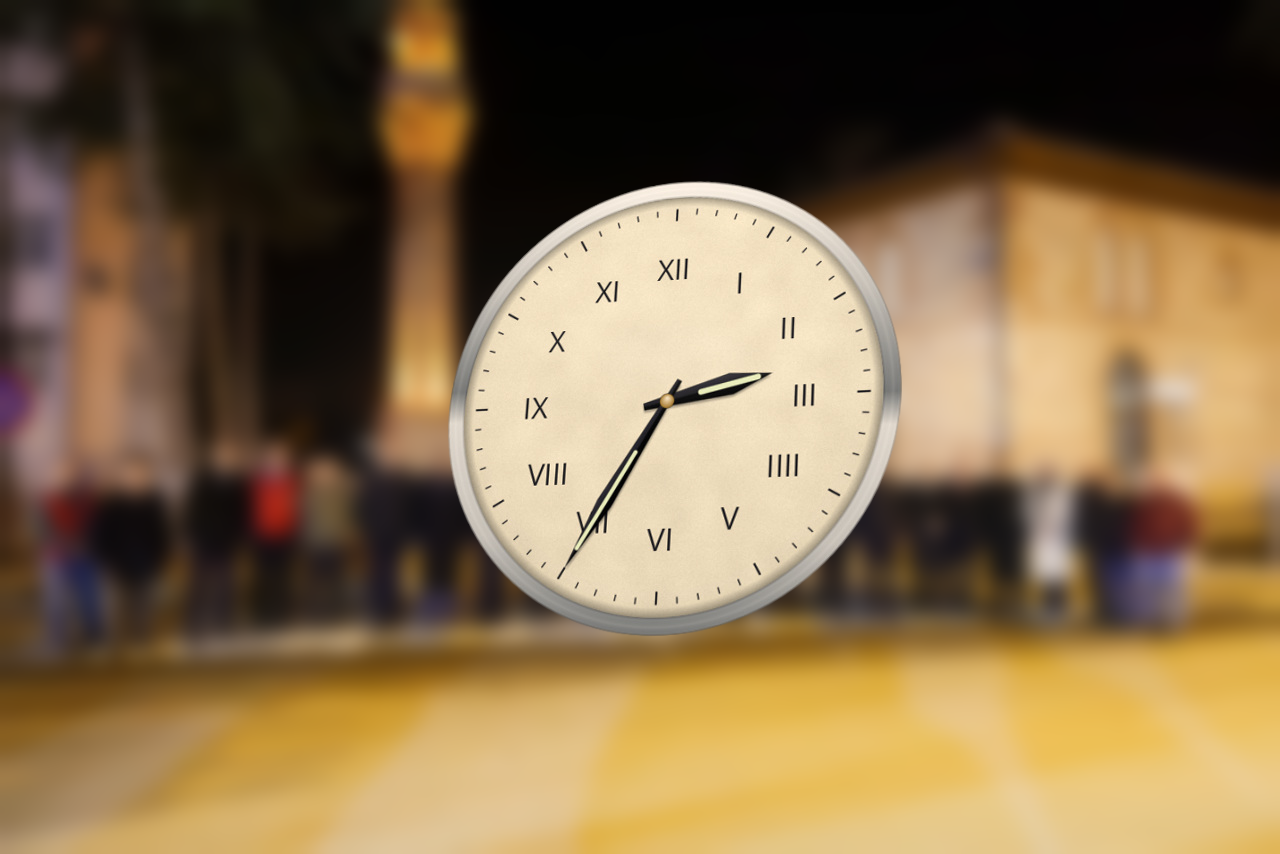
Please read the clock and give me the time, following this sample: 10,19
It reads 2,35
